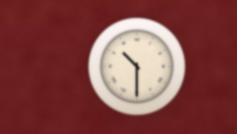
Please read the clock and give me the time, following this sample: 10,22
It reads 10,30
